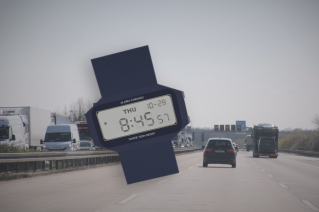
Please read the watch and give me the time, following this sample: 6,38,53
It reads 8,45,57
